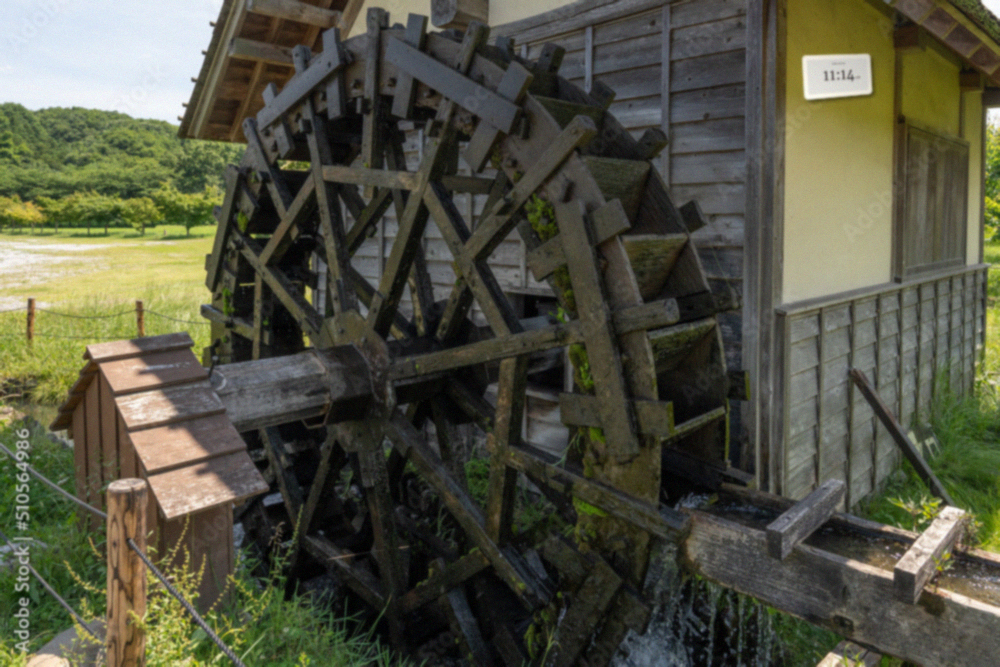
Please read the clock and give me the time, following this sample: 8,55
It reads 11,14
